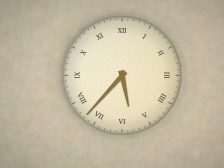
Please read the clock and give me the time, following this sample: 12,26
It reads 5,37
